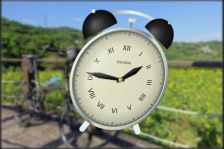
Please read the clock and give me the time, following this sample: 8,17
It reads 1,46
